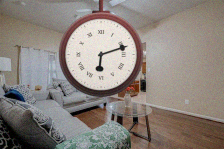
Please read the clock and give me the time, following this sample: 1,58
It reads 6,12
